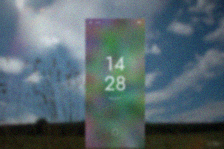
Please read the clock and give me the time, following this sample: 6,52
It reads 14,28
